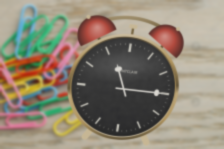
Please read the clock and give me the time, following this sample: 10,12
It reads 11,15
